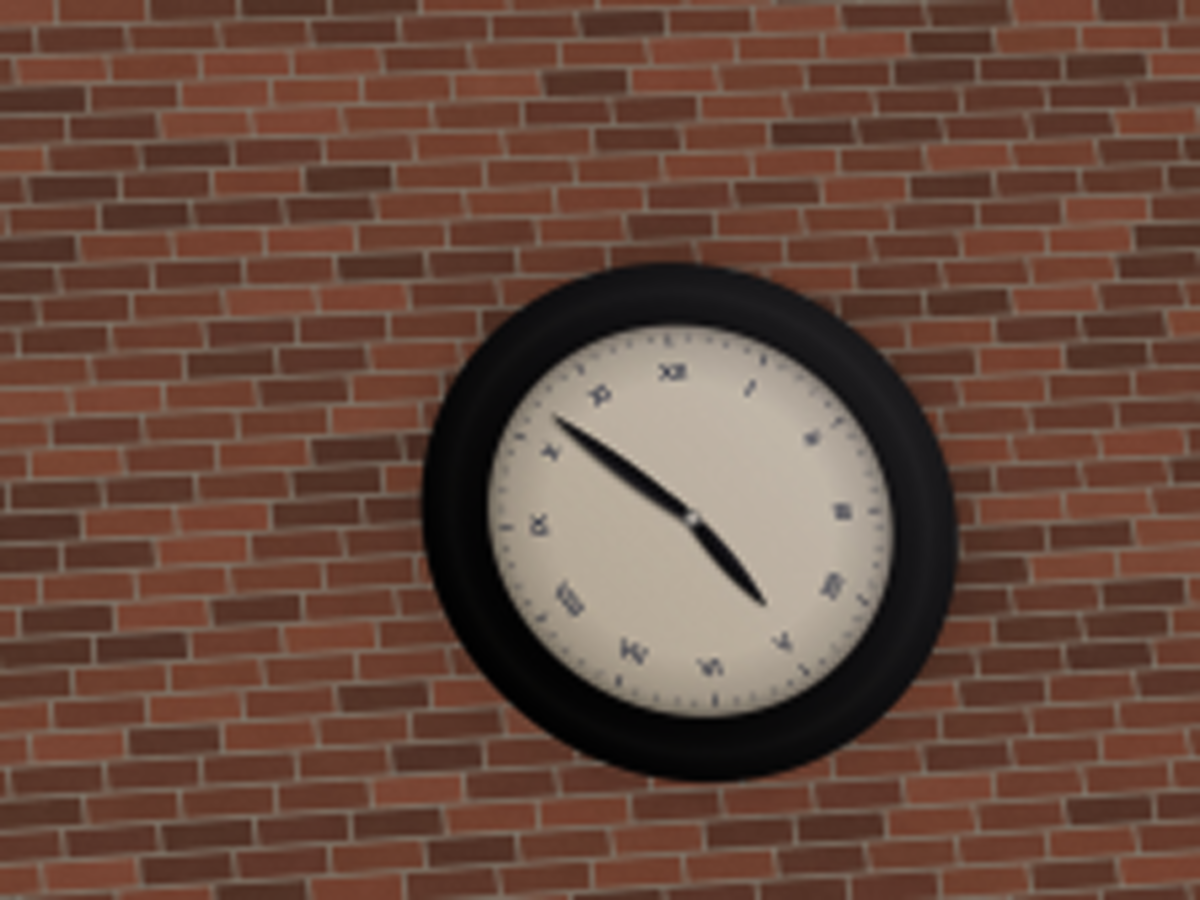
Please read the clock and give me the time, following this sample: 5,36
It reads 4,52
